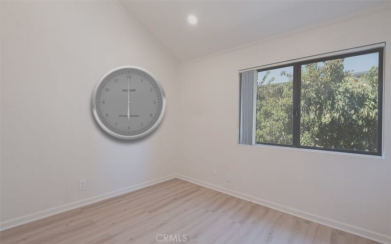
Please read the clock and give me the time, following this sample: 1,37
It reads 6,00
